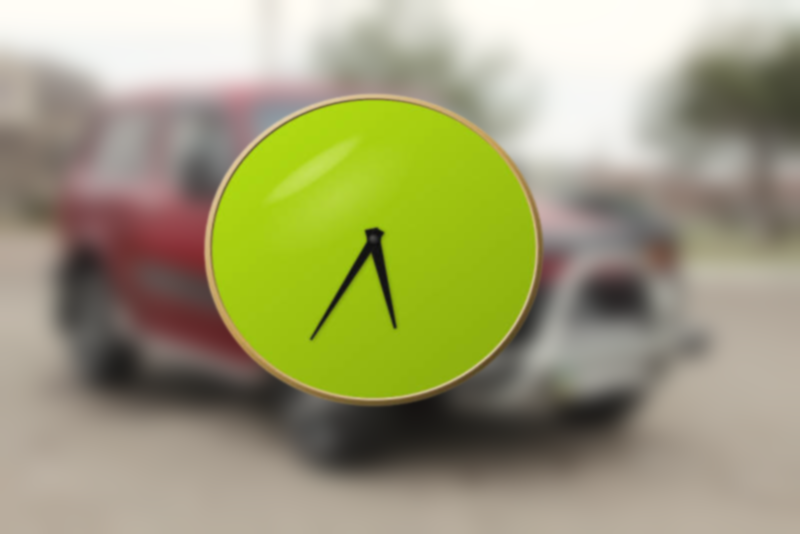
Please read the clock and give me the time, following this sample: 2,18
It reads 5,35
